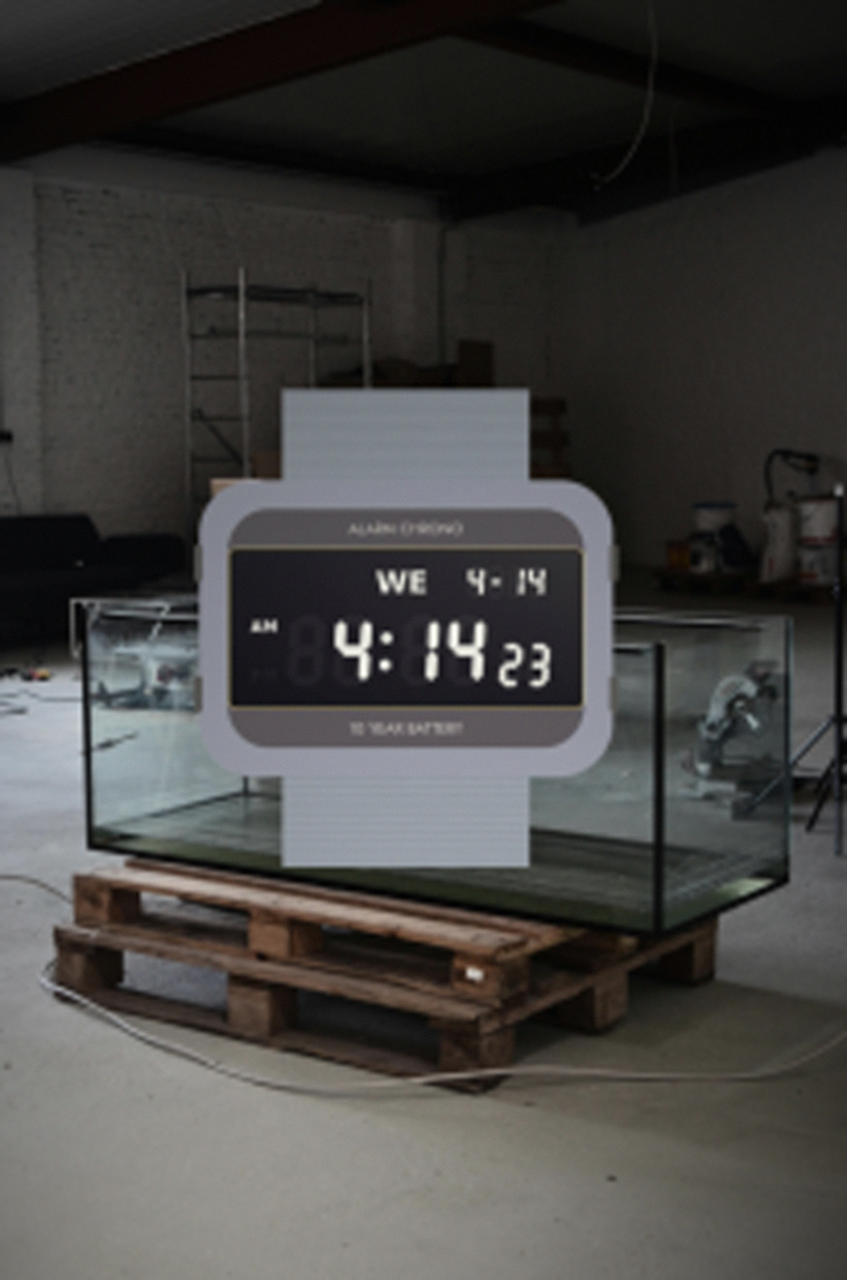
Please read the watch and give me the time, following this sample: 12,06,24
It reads 4,14,23
